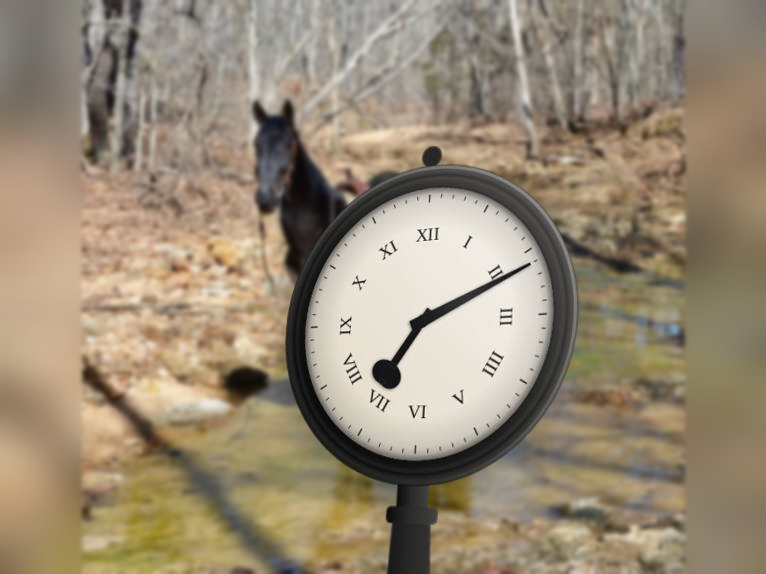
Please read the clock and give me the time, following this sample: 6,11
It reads 7,11
